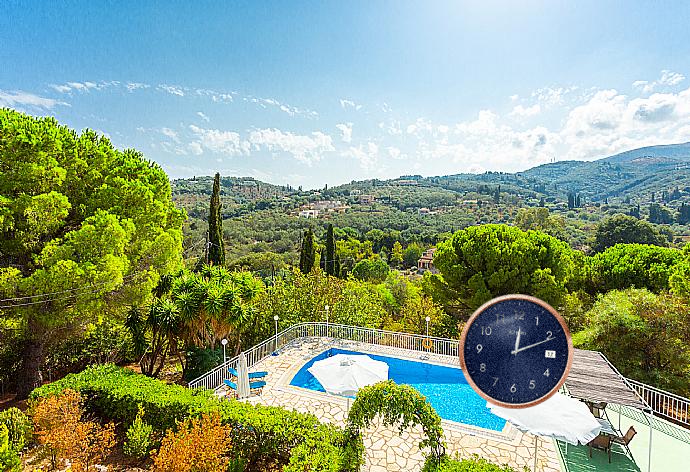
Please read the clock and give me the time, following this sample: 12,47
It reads 12,11
